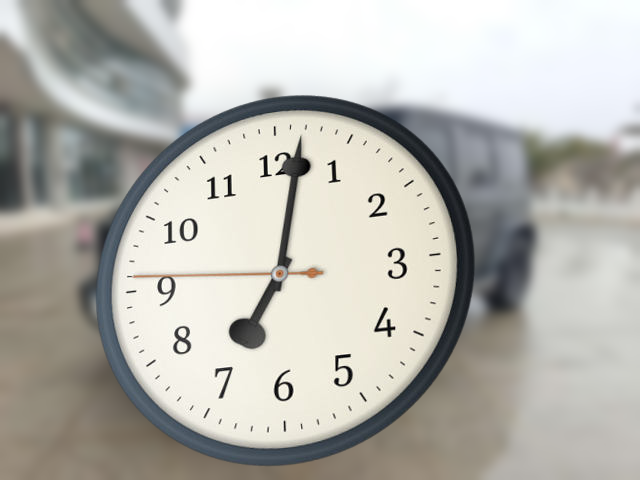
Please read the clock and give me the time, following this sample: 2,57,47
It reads 7,01,46
